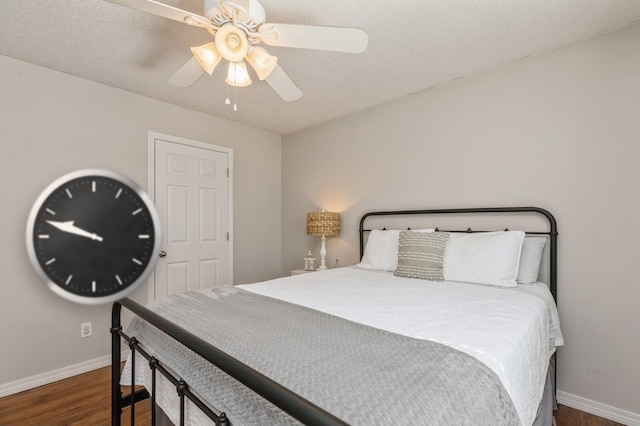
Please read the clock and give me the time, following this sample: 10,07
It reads 9,48
